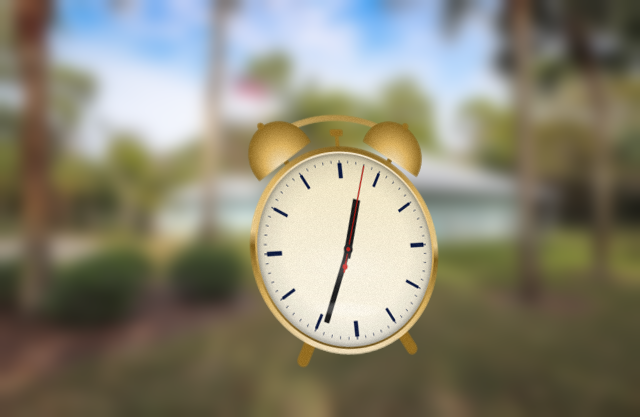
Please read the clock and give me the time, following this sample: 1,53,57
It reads 12,34,03
